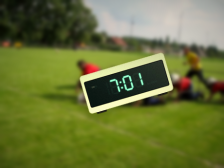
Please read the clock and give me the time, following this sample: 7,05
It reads 7,01
